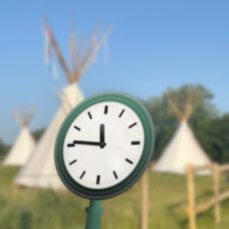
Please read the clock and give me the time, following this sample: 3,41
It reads 11,46
